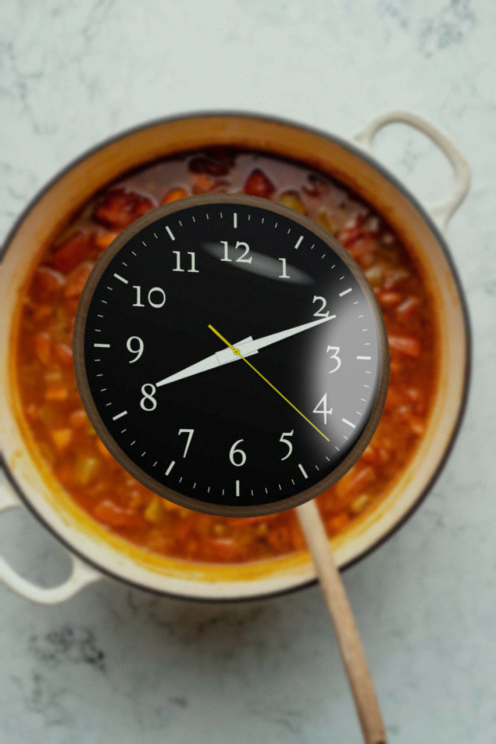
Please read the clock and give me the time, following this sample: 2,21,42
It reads 8,11,22
